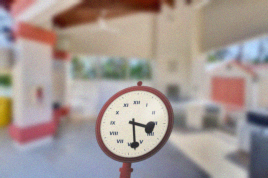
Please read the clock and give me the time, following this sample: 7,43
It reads 3,28
